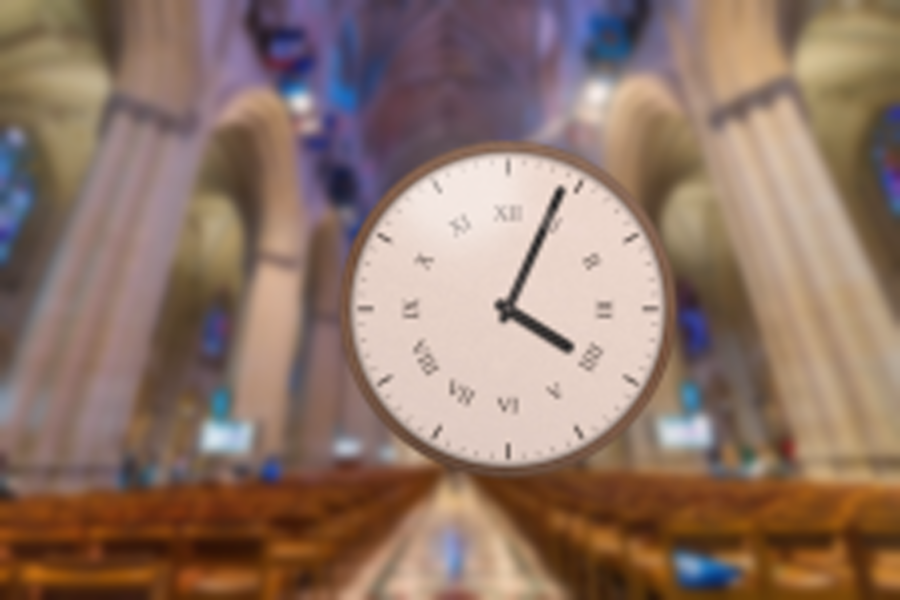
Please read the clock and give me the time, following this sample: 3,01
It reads 4,04
